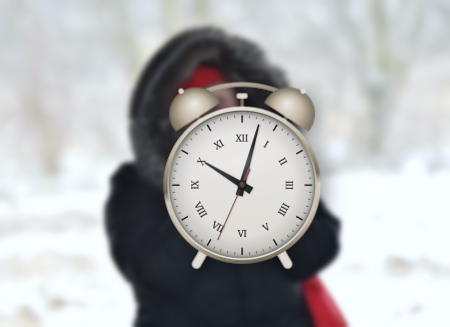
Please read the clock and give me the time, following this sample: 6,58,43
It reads 10,02,34
